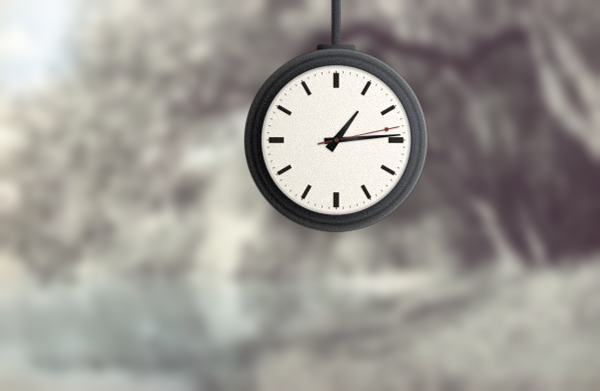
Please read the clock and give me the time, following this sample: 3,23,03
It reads 1,14,13
